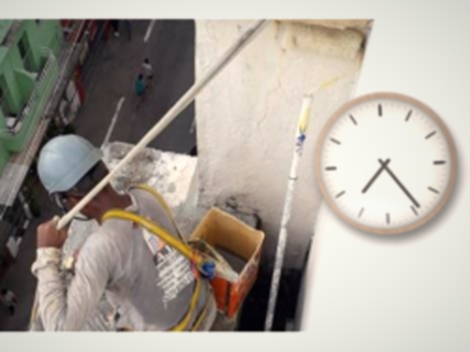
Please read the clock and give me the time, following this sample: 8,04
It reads 7,24
